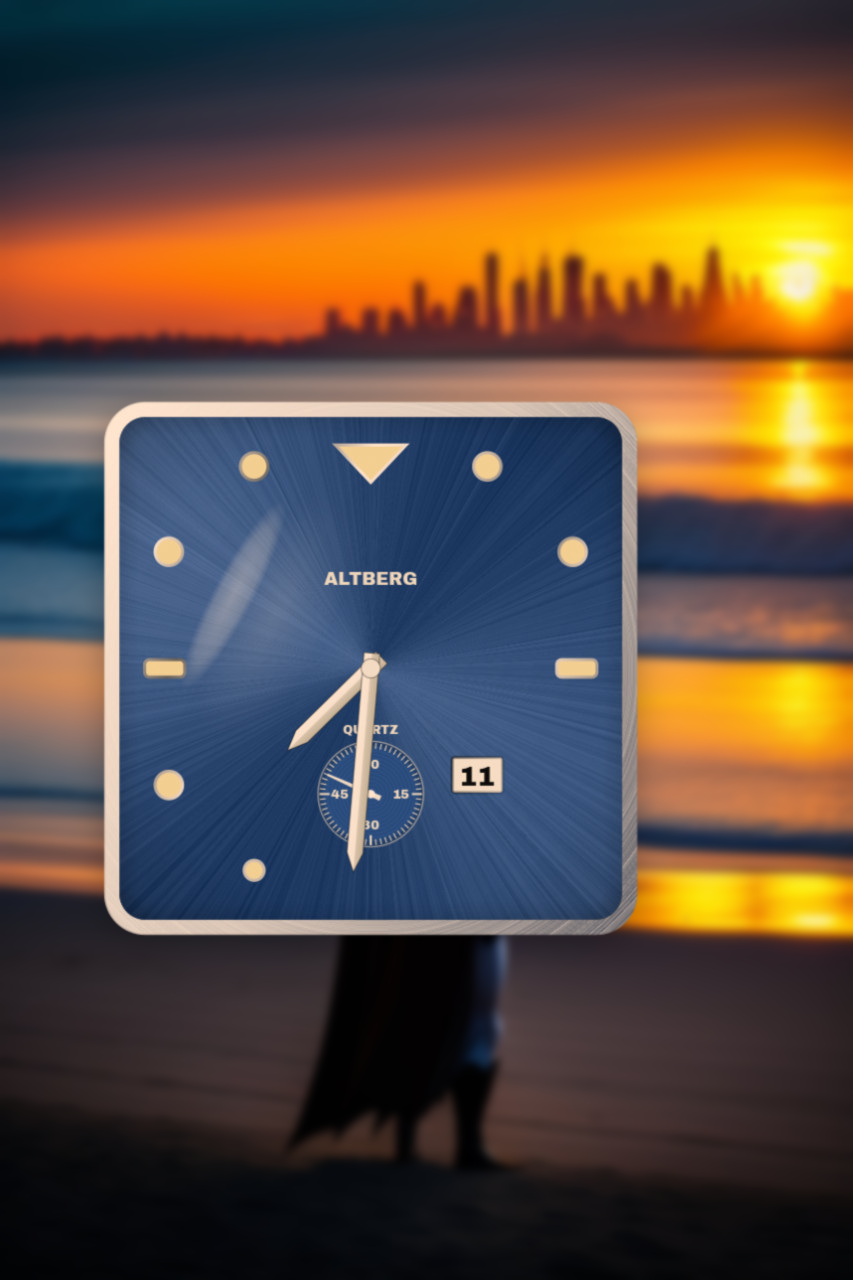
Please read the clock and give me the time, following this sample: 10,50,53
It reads 7,30,49
